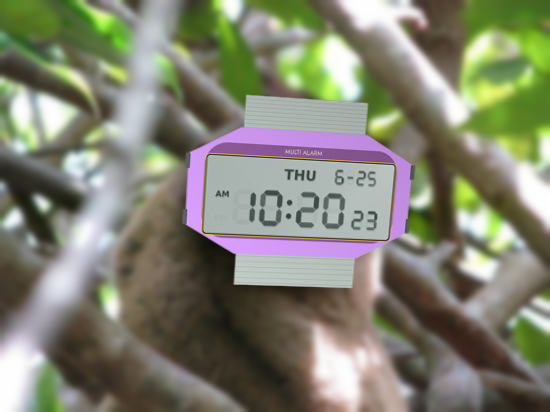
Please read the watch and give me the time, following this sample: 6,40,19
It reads 10,20,23
